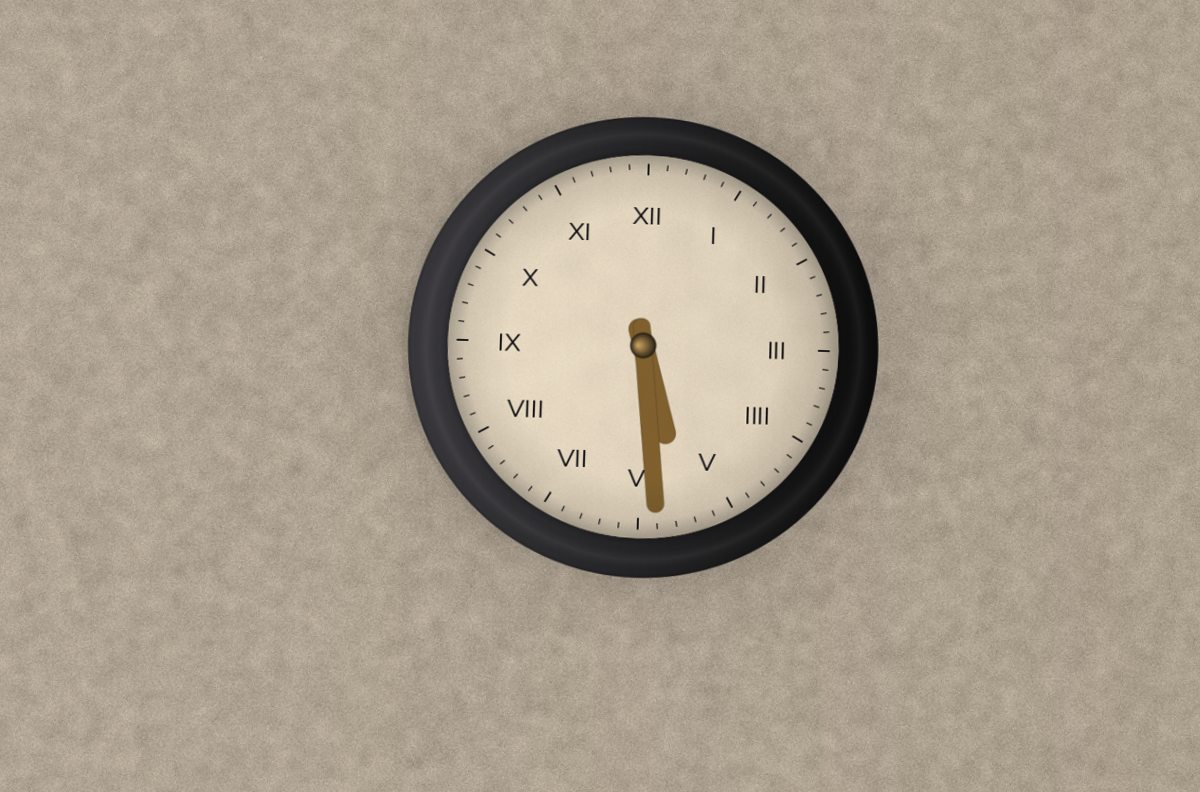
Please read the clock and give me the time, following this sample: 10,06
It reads 5,29
